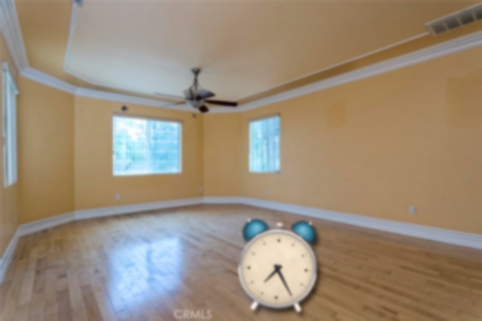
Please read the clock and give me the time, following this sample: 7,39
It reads 7,25
